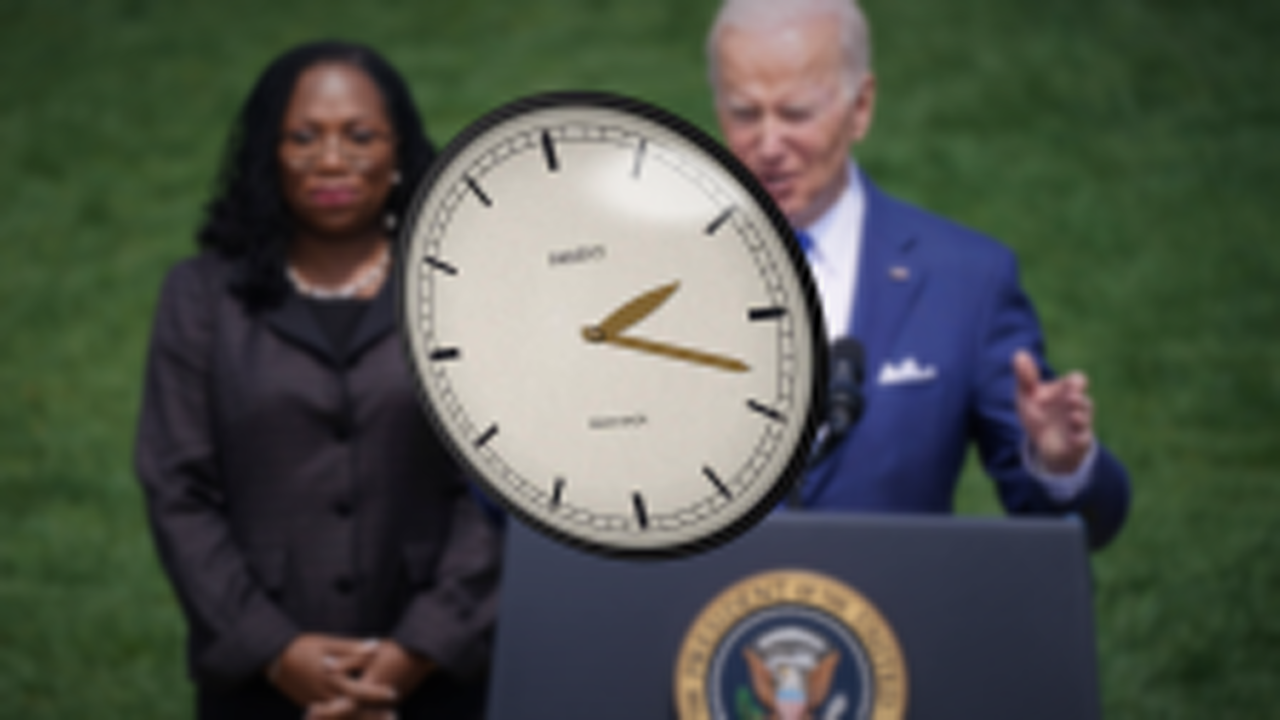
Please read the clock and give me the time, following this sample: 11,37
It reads 2,18
